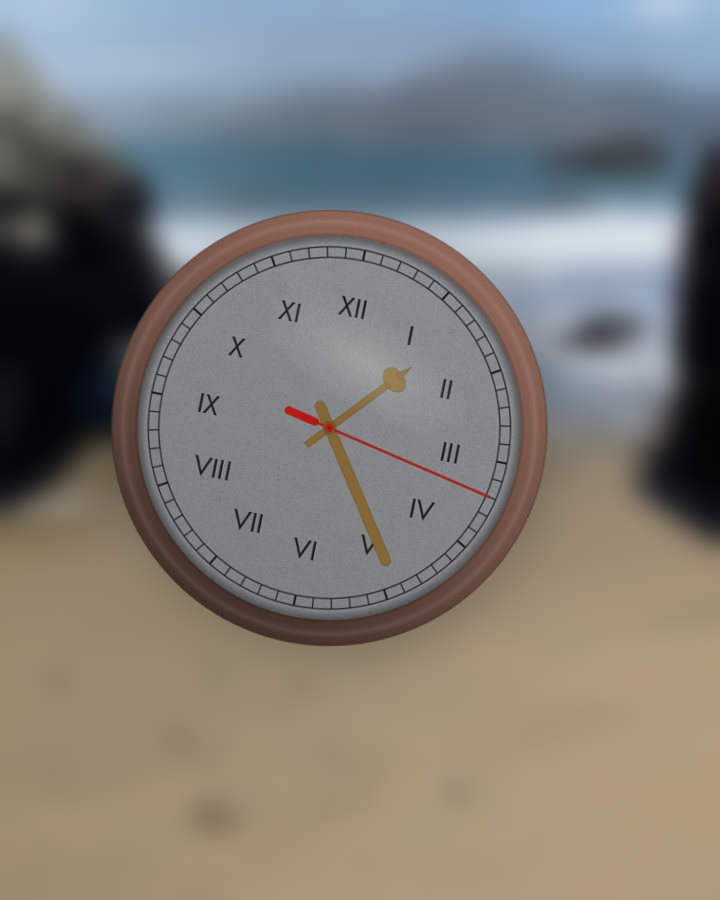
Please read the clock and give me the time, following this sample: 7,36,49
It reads 1,24,17
